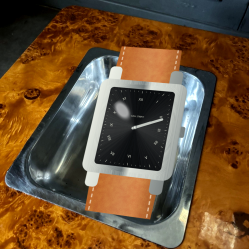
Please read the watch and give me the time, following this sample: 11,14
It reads 2,11
